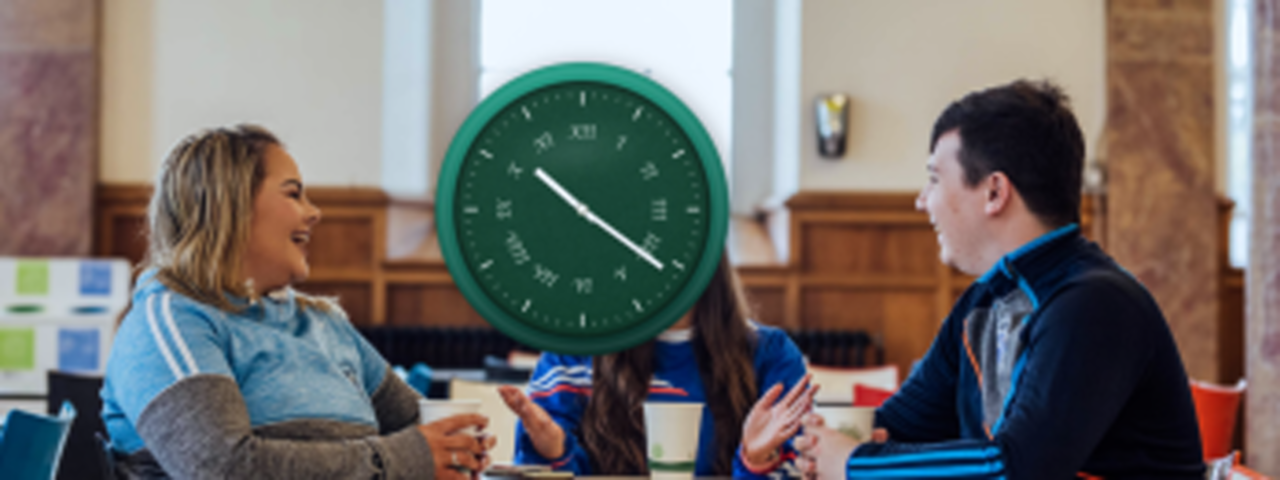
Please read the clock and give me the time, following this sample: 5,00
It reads 10,21
